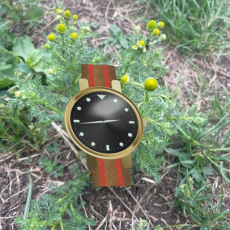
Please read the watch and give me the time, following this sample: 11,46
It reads 2,44
